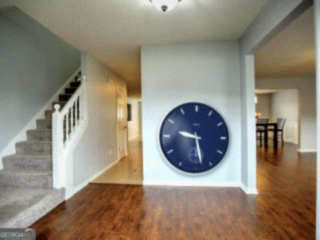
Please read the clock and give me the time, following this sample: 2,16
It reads 9,28
